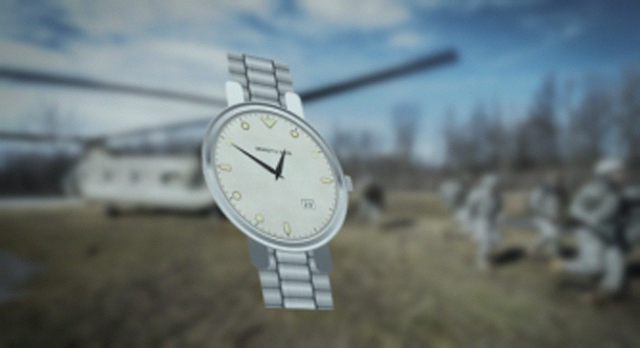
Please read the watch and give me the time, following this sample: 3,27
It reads 12,50
